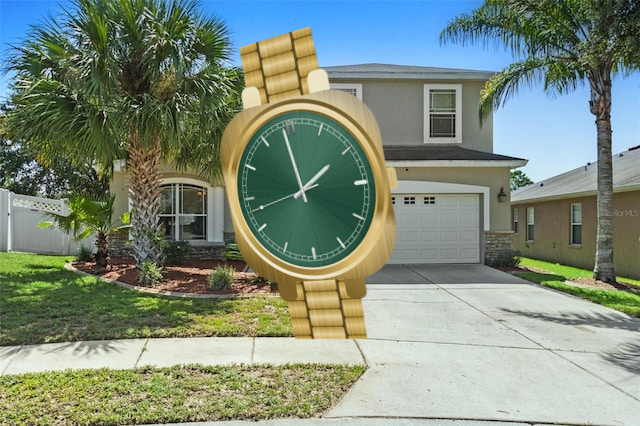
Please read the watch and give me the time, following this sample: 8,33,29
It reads 1,58,43
